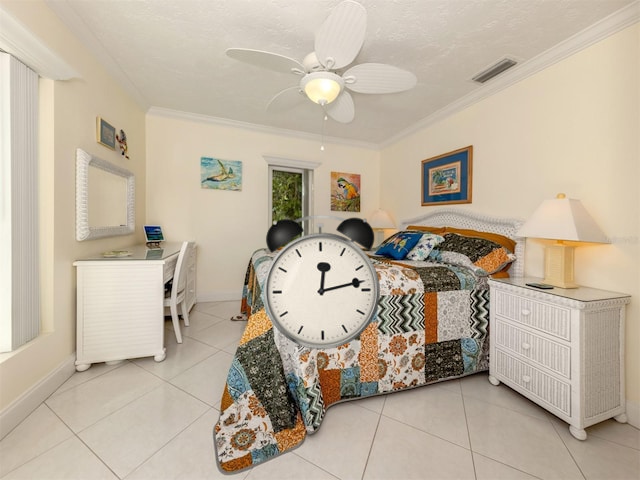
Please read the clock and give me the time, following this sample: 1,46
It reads 12,13
